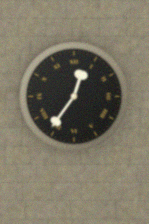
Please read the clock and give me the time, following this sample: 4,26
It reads 12,36
